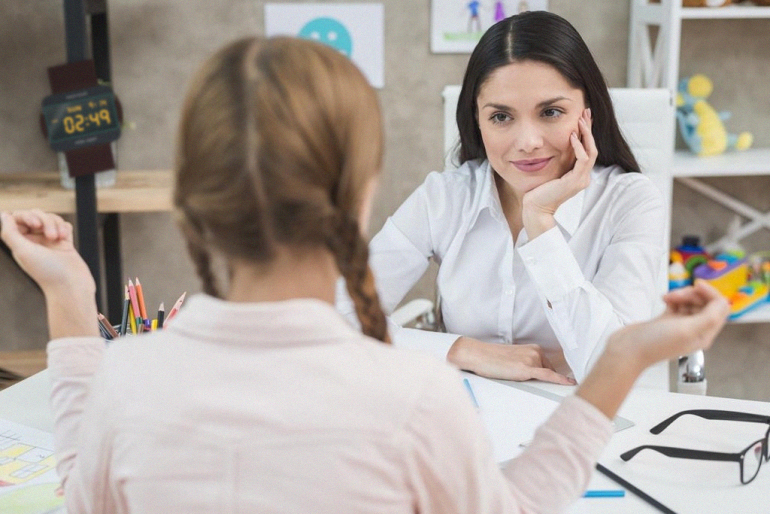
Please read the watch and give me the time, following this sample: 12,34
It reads 2,49
